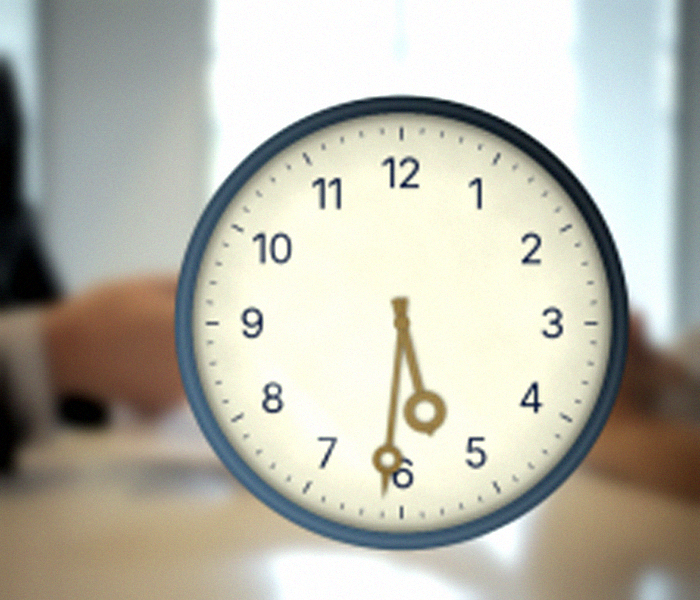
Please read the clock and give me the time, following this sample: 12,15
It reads 5,31
